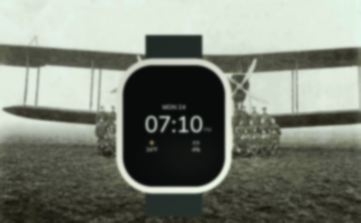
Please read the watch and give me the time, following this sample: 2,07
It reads 7,10
